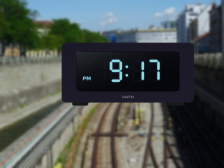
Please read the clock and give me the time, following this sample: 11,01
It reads 9,17
